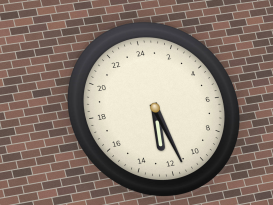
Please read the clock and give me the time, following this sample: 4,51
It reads 12,28
